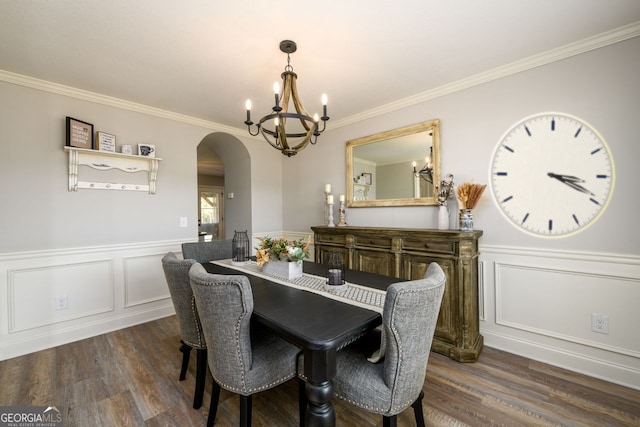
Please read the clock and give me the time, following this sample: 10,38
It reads 3,19
